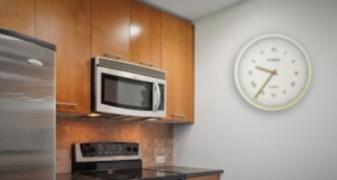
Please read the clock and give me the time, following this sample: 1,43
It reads 9,36
